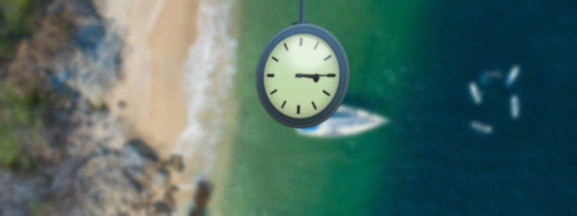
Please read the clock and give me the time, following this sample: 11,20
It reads 3,15
